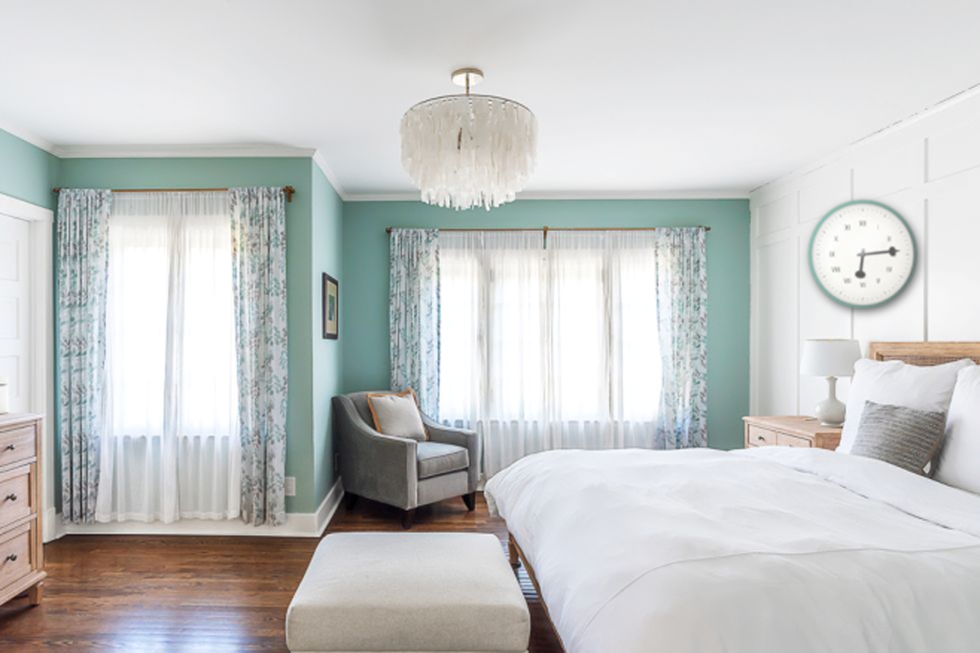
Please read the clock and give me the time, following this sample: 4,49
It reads 6,14
